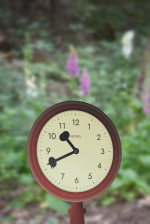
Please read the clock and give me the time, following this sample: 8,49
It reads 10,41
